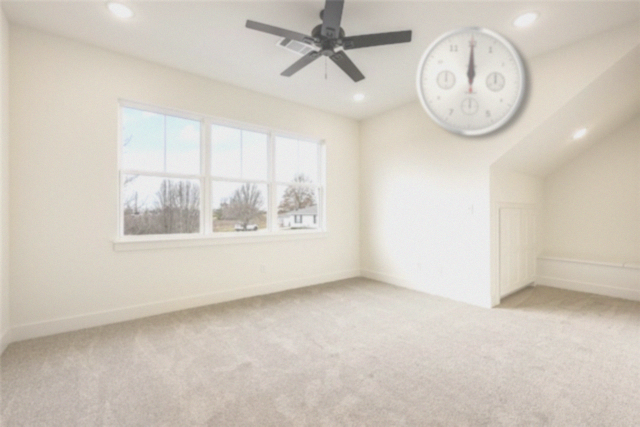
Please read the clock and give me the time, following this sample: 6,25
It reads 12,00
